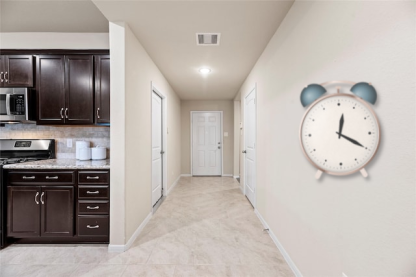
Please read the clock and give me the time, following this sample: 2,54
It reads 12,20
